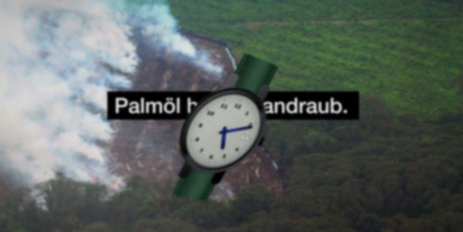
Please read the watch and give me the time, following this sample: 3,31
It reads 5,11
